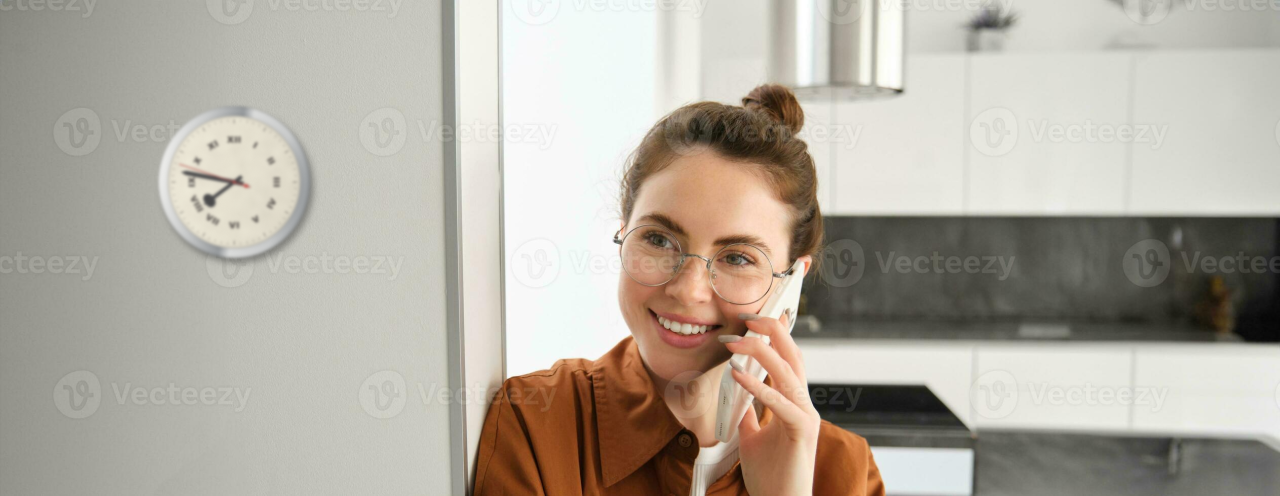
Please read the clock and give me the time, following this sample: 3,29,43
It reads 7,46,48
